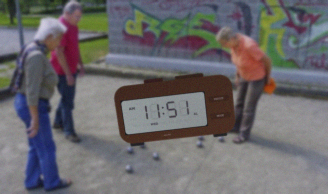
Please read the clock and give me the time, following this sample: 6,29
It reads 11,51
